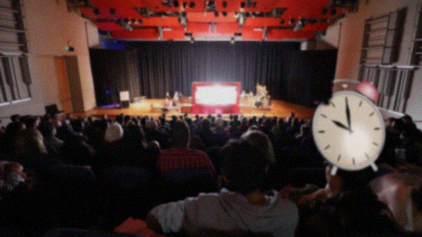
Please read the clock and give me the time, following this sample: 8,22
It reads 10,00
